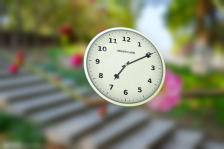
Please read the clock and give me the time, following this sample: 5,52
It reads 7,10
